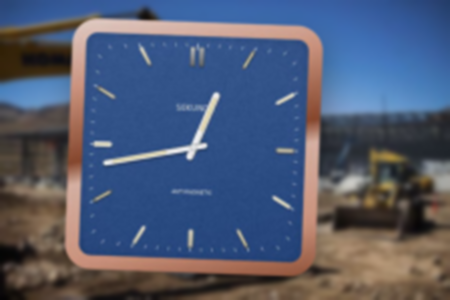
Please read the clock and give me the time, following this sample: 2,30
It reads 12,43
